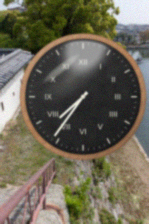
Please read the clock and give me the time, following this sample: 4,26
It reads 7,36
